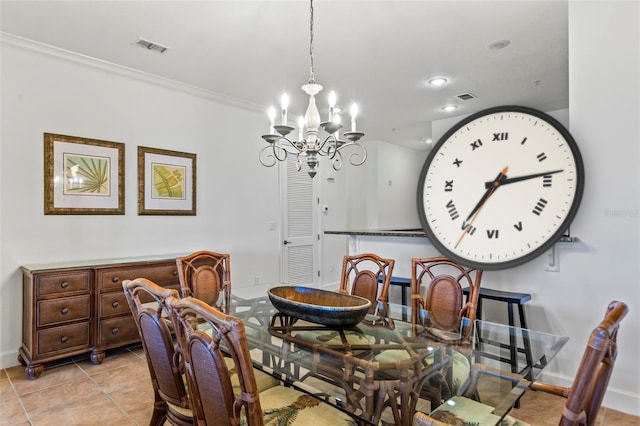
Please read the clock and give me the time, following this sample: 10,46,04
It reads 7,13,35
